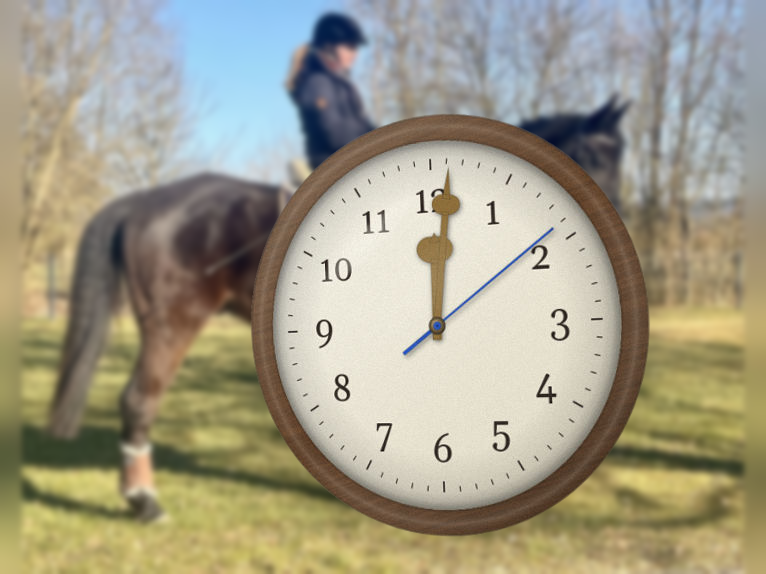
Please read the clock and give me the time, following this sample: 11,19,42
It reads 12,01,09
